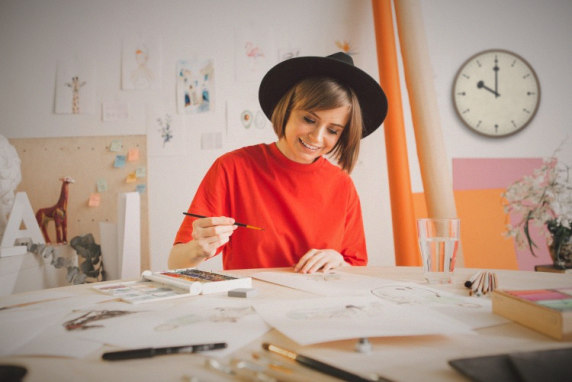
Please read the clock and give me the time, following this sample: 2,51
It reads 10,00
